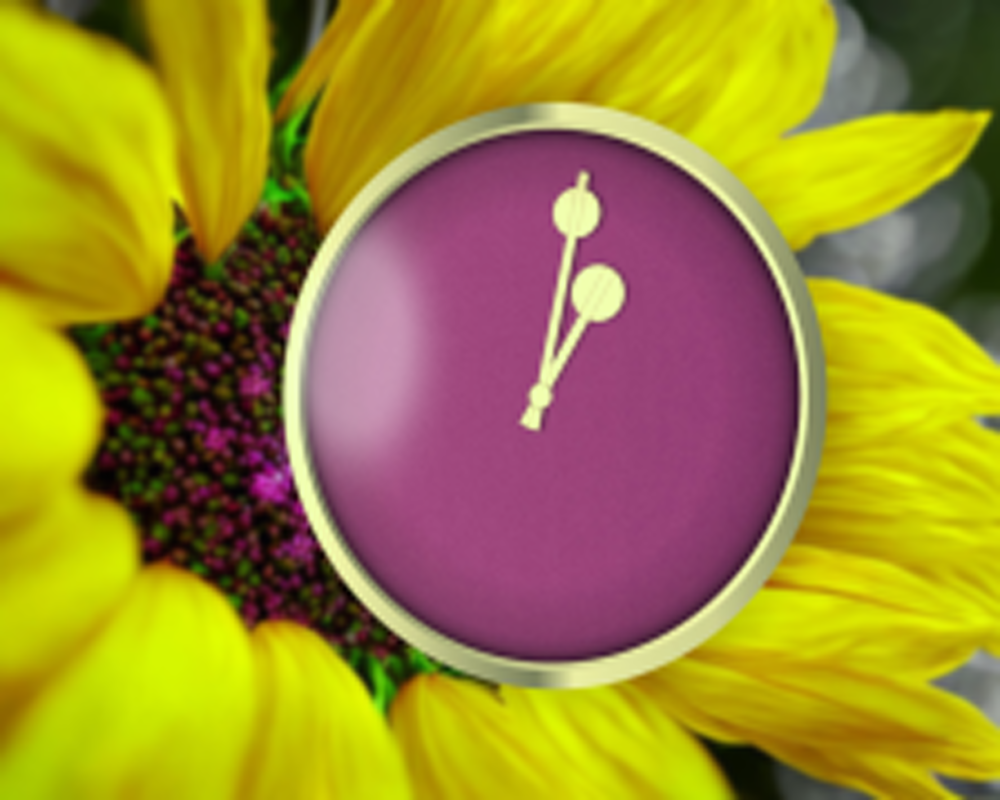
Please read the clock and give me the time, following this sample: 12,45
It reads 1,02
